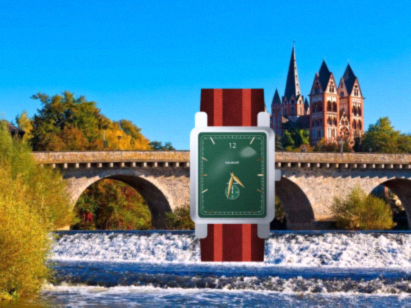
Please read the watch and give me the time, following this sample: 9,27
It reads 4,32
